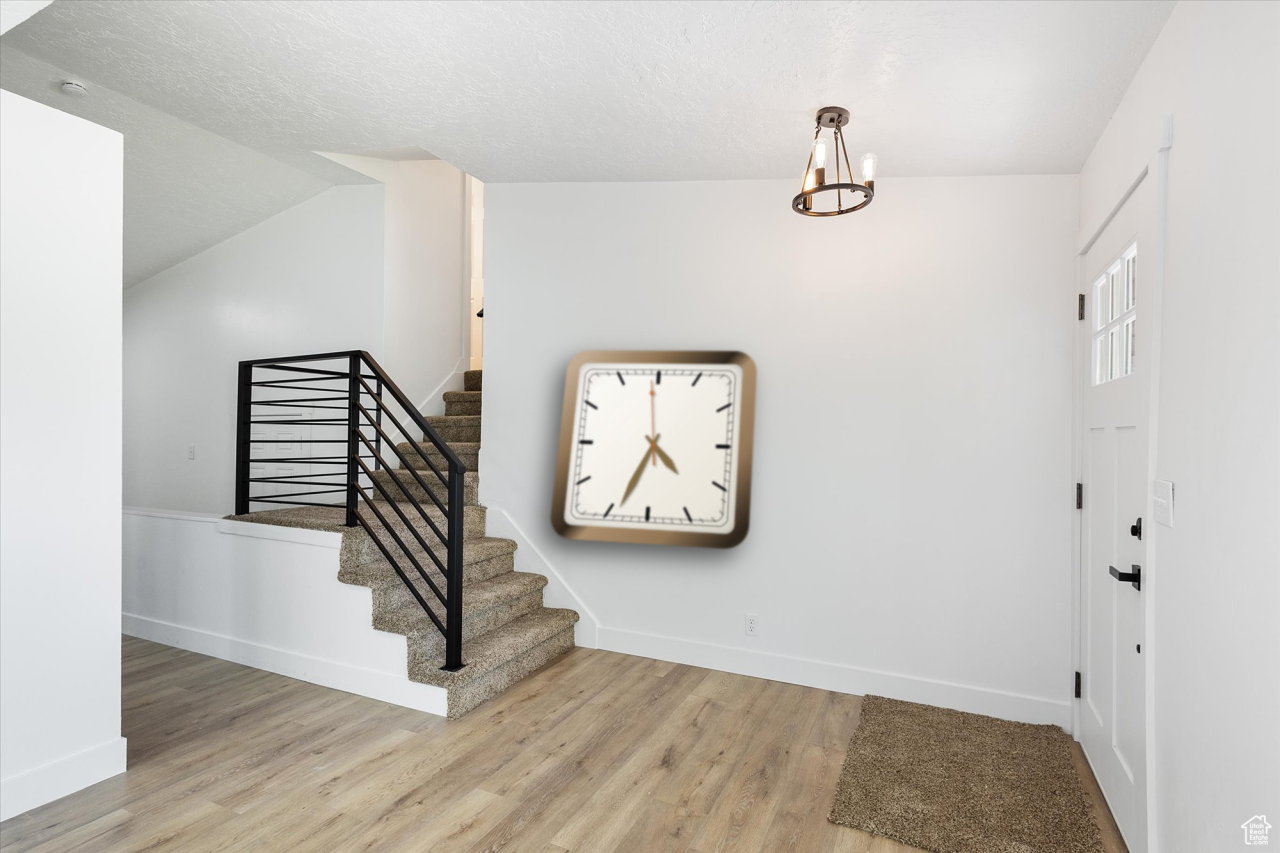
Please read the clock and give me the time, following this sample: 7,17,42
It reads 4,33,59
